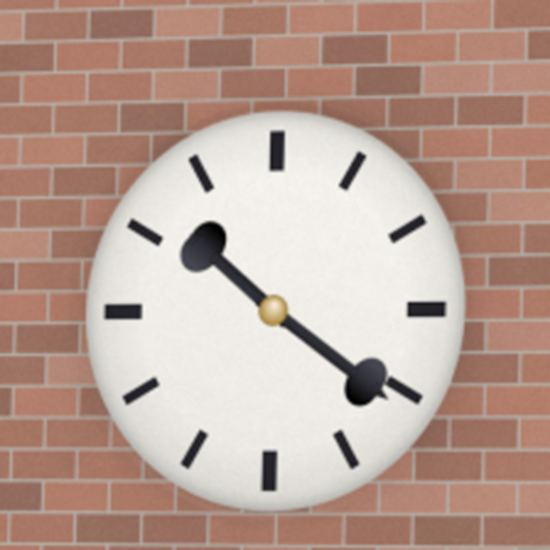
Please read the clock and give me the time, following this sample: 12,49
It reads 10,21
